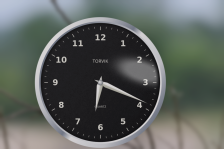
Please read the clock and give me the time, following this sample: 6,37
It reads 6,19
